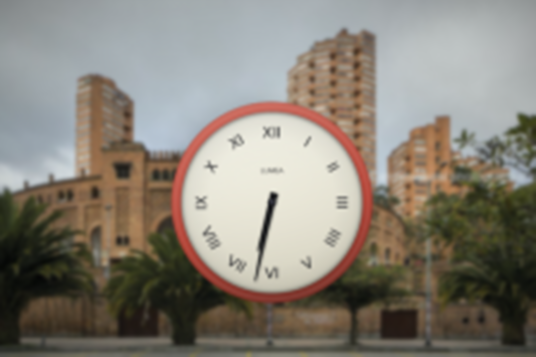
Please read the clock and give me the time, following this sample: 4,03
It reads 6,32
